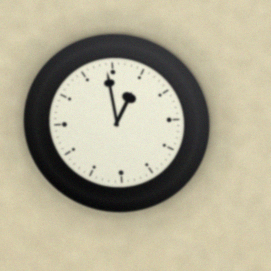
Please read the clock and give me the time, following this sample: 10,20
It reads 12,59
